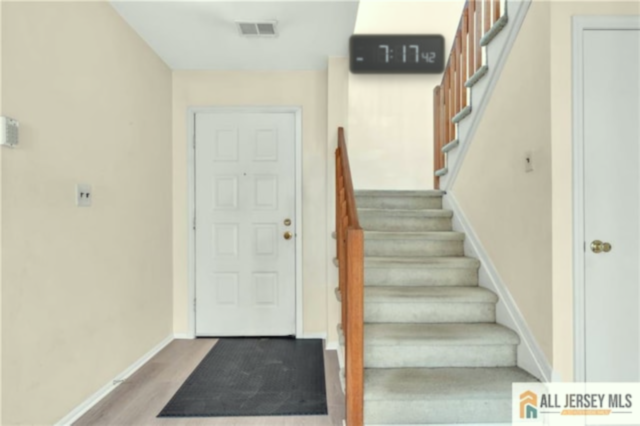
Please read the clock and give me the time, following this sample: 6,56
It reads 7,17
